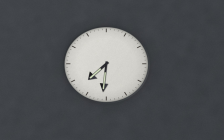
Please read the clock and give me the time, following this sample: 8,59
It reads 7,31
